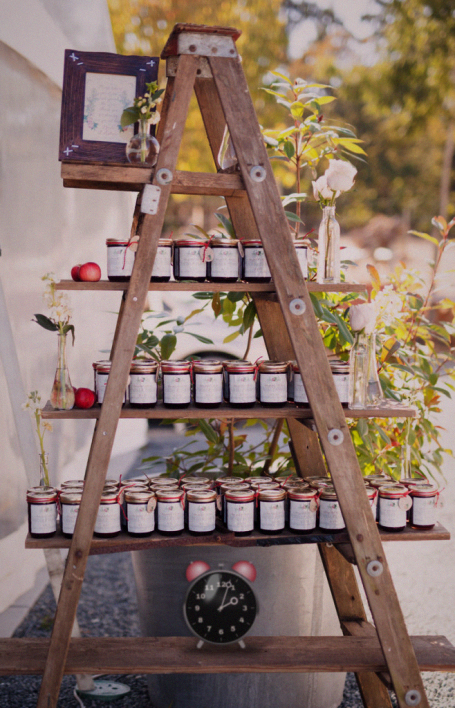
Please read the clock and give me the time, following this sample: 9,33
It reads 2,03
